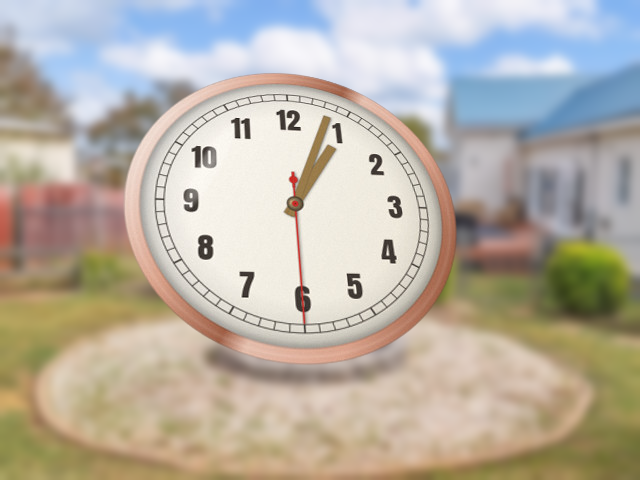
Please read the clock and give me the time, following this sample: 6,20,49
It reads 1,03,30
